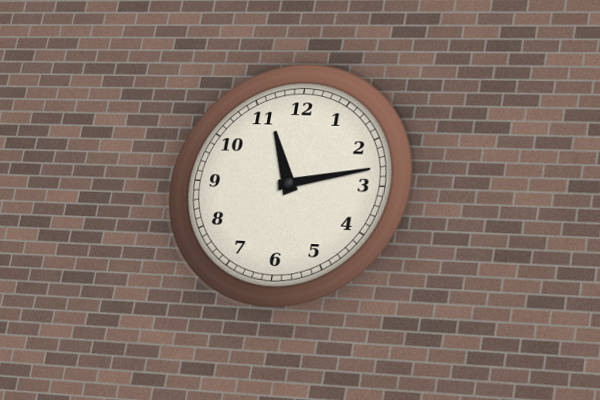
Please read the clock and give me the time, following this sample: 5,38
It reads 11,13
